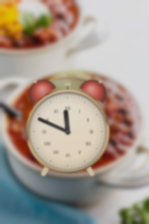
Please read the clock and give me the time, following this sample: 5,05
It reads 11,49
